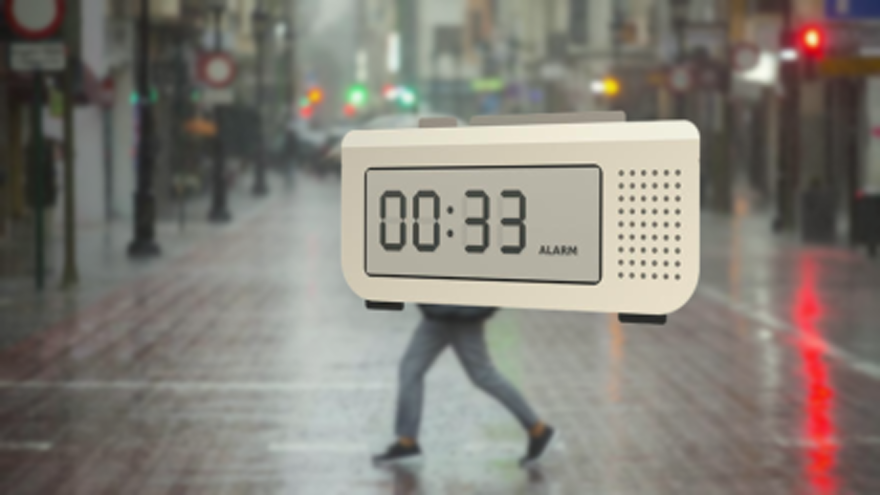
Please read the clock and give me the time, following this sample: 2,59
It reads 0,33
